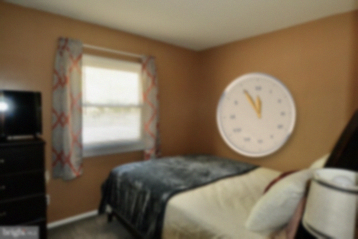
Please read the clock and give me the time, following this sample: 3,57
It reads 11,55
